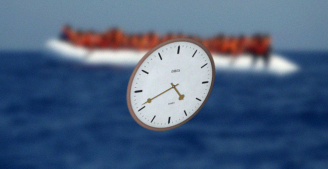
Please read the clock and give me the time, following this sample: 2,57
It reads 4,41
